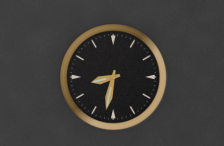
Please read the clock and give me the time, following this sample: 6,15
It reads 8,32
